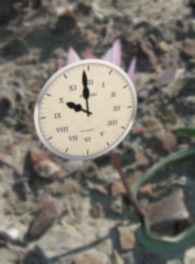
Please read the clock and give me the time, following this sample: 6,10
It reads 9,59
